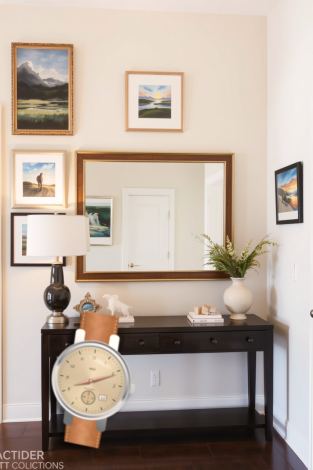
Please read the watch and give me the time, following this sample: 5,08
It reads 8,11
